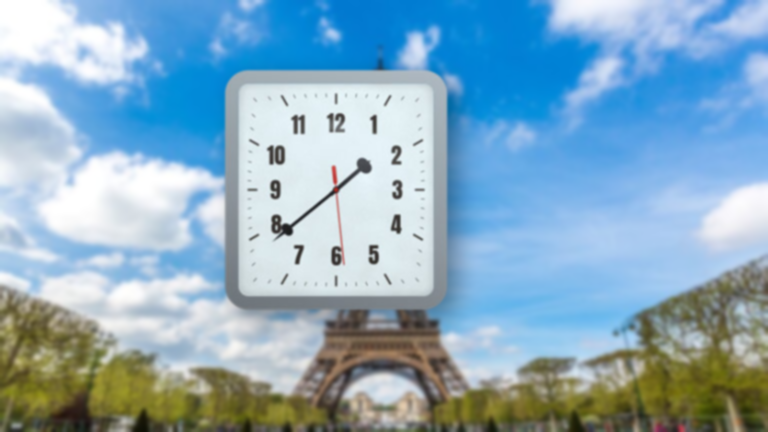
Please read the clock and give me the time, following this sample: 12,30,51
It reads 1,38,29
